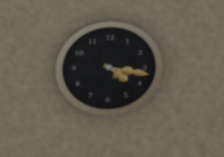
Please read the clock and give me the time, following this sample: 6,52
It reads 4,17
